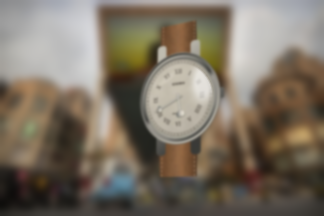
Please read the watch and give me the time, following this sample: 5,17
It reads 5,41
